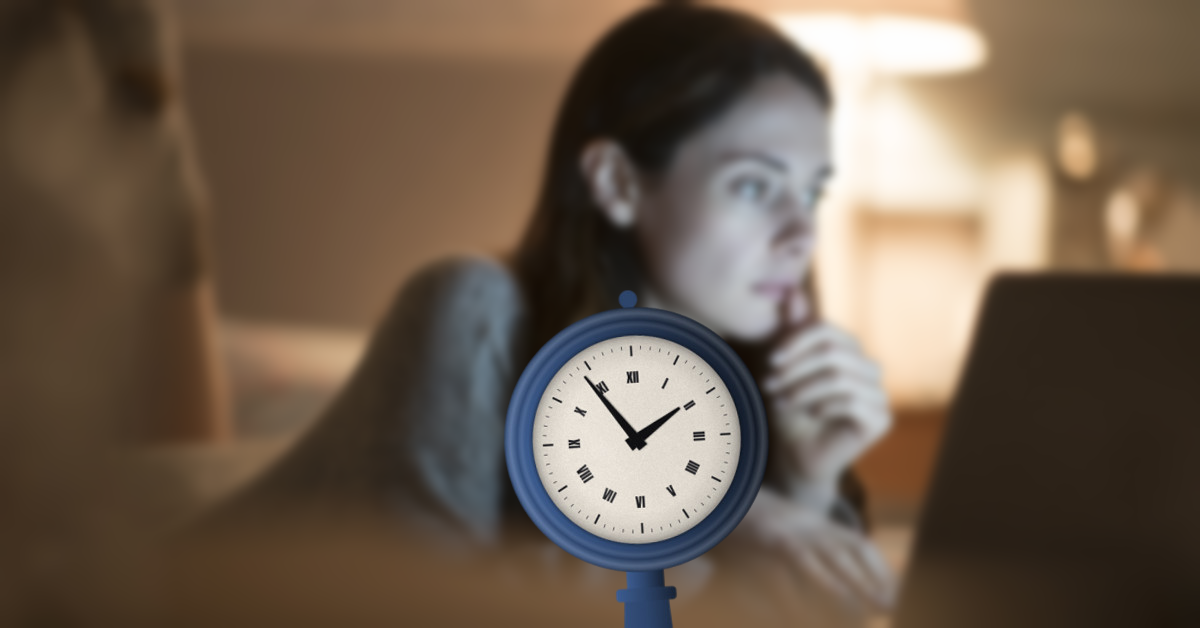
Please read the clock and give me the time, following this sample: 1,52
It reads 1,54
